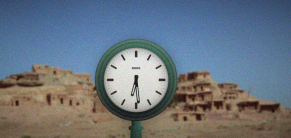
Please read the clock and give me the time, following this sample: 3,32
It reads 6,29
